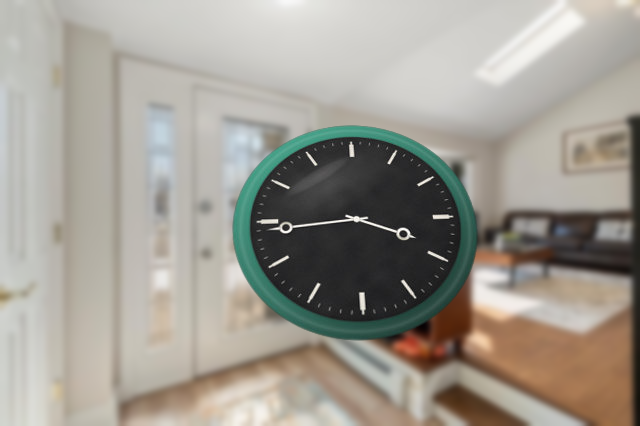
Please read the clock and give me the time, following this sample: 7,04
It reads 3,44
